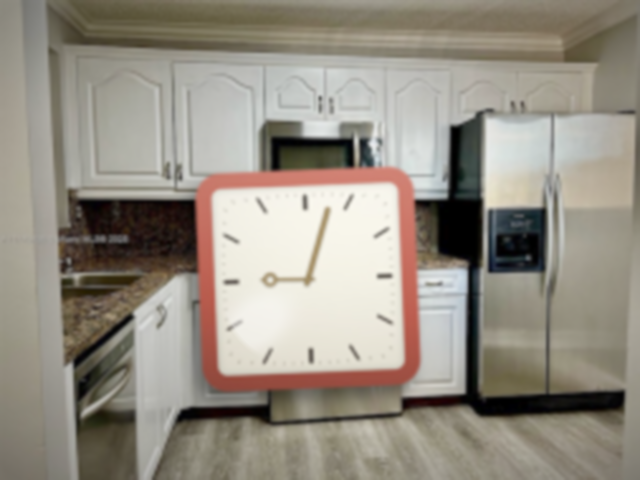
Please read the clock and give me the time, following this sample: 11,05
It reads 9,03
